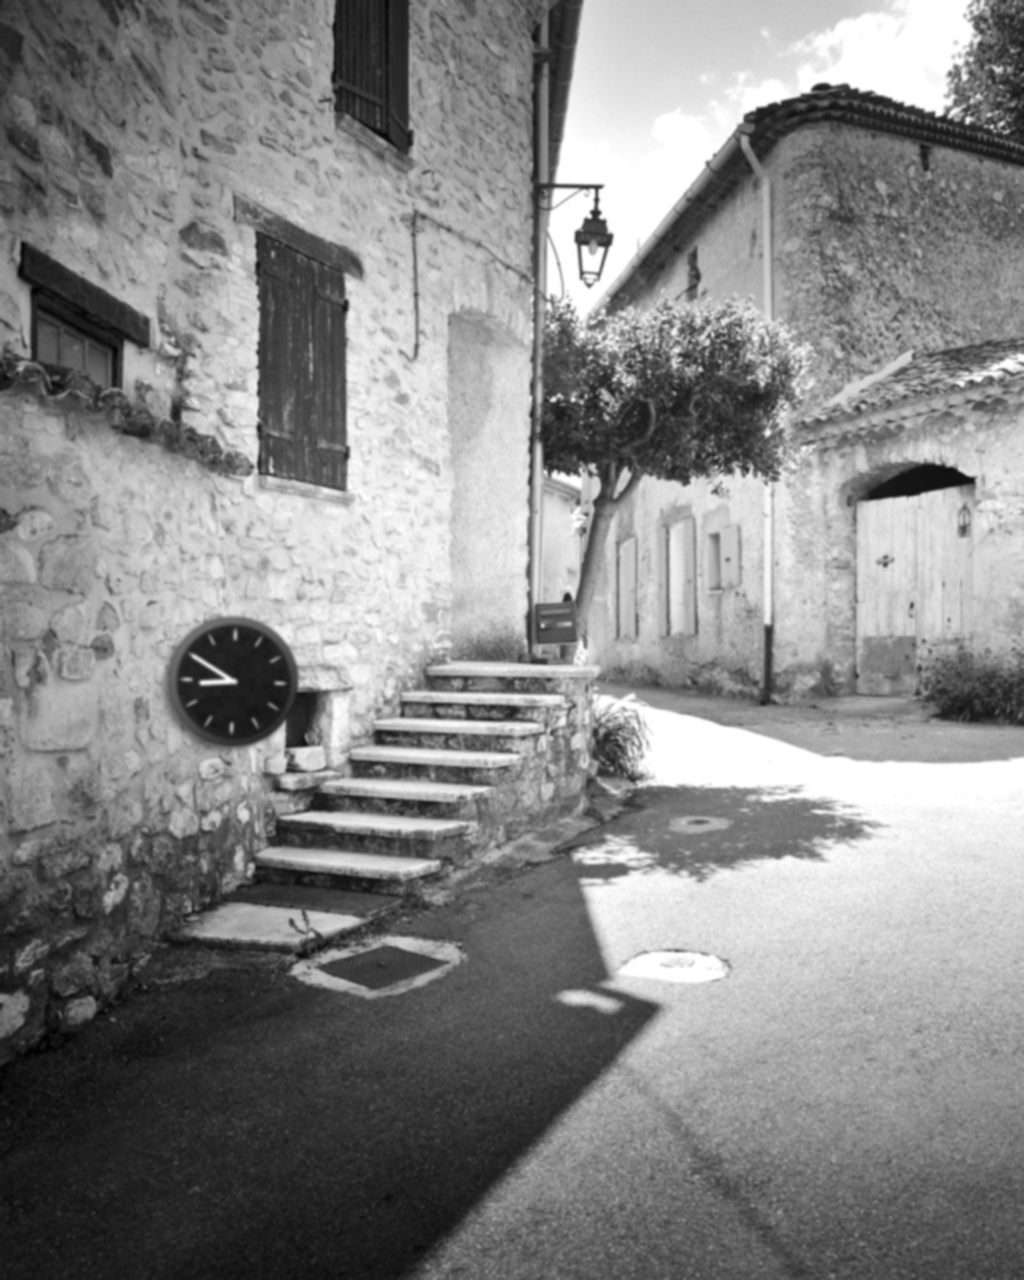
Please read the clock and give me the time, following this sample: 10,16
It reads 8,50
